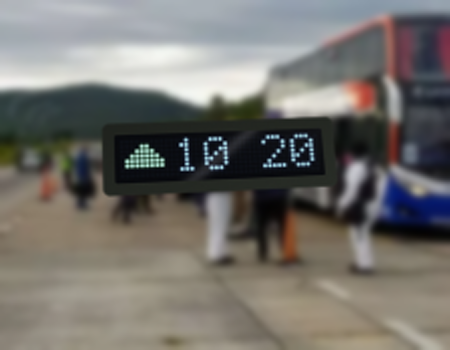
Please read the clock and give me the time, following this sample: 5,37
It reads 10,20
